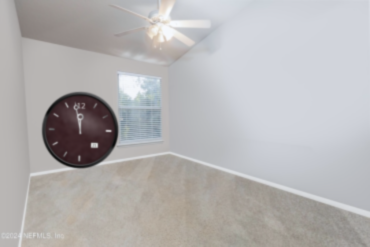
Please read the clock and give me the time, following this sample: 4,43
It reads 11,58
